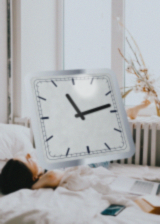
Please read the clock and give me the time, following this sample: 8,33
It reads 11,13
